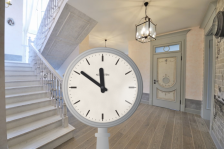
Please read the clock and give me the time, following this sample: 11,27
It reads 11,51
